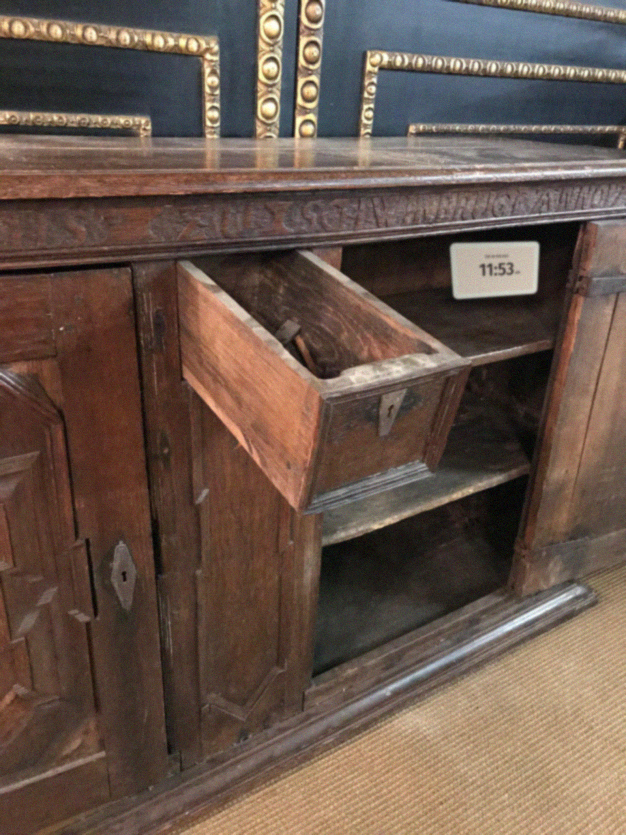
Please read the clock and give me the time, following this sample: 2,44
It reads 11,53
